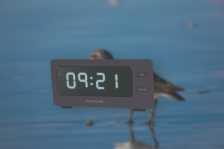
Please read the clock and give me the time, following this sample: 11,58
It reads 9,21
